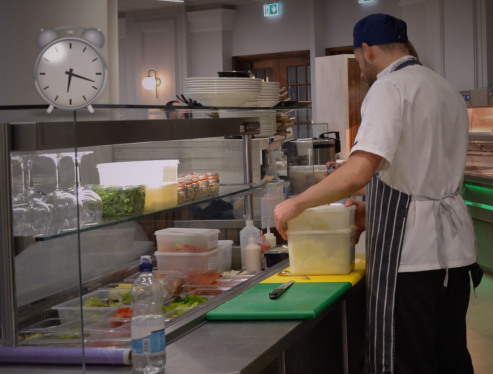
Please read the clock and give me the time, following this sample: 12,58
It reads 6,18
